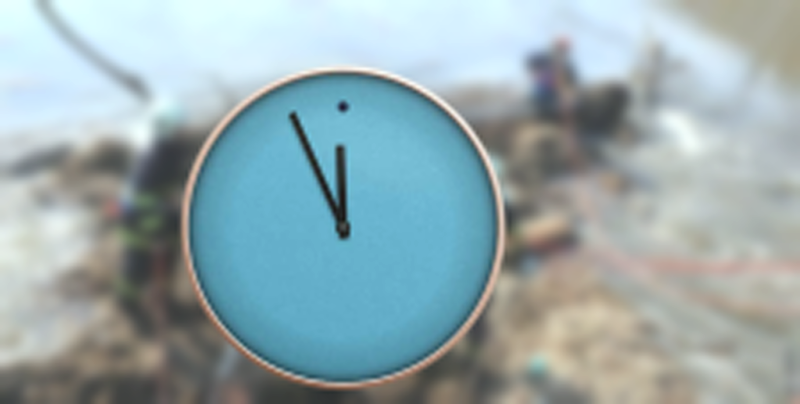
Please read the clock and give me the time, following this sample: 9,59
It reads 11,56
